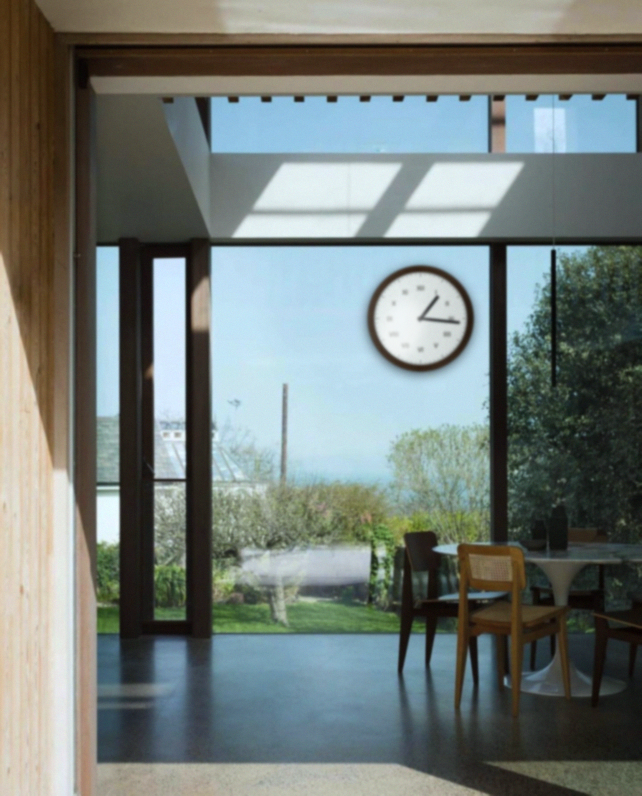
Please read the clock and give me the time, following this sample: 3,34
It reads 1,16
